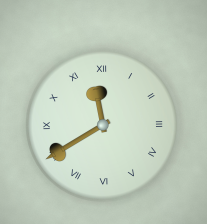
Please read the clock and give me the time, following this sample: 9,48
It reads 11,40
